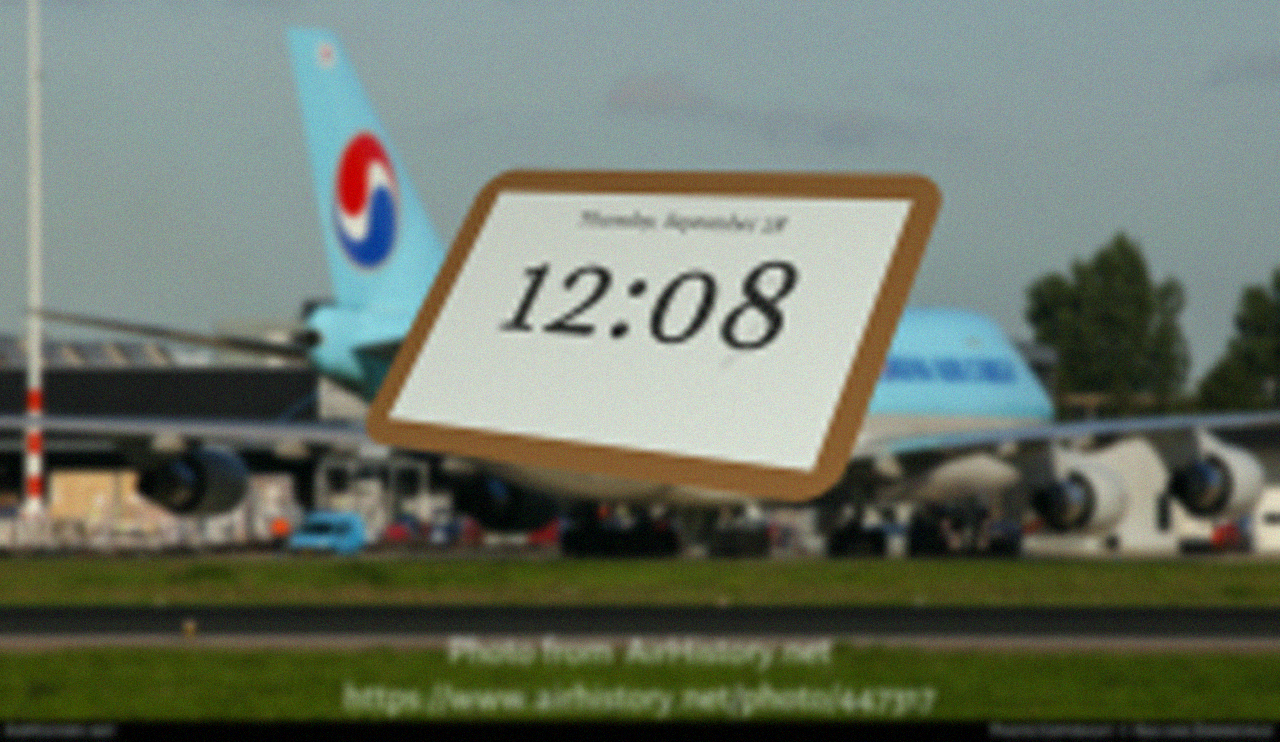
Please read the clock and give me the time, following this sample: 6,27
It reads 12,08
